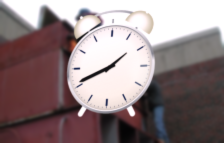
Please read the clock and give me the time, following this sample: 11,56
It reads 1,41
